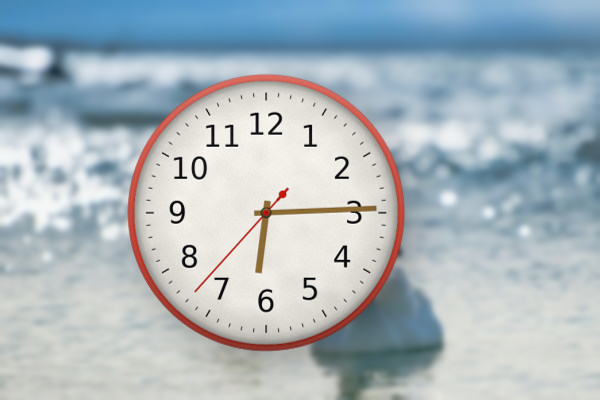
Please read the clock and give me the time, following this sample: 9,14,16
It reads 6,14,37
